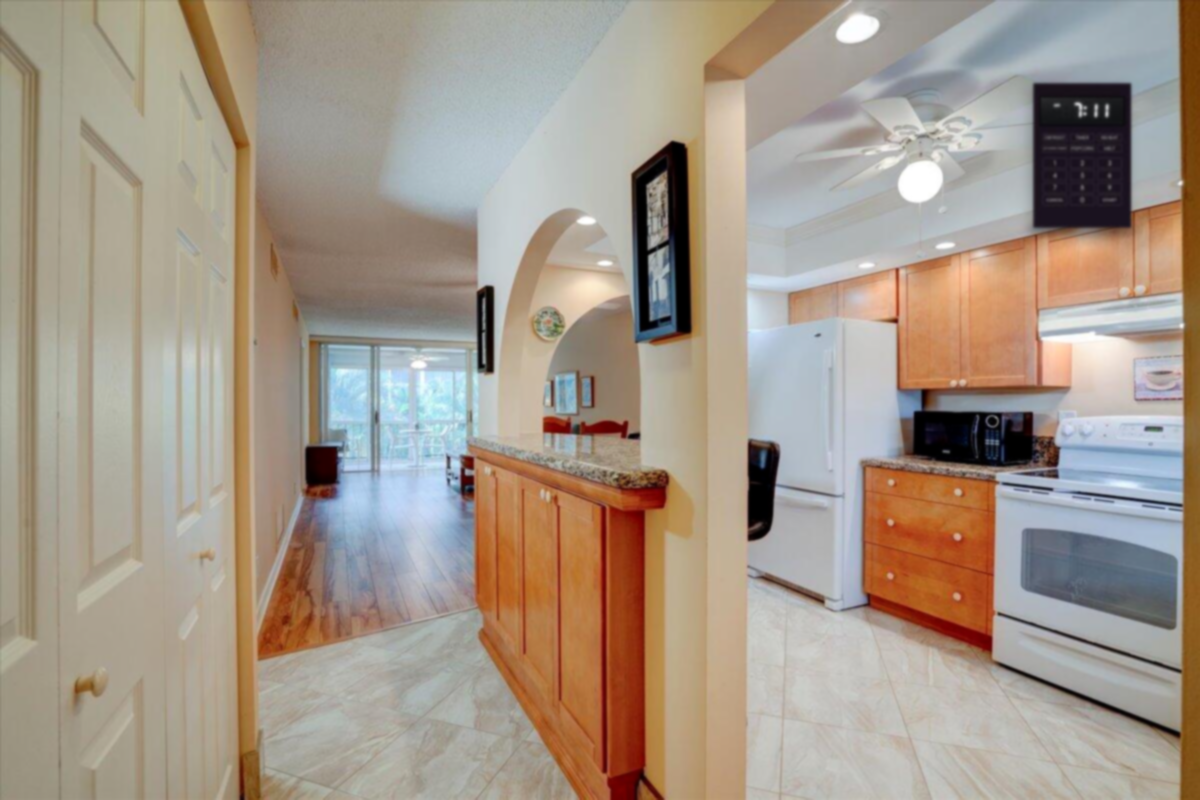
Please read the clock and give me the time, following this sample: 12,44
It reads 7,11
